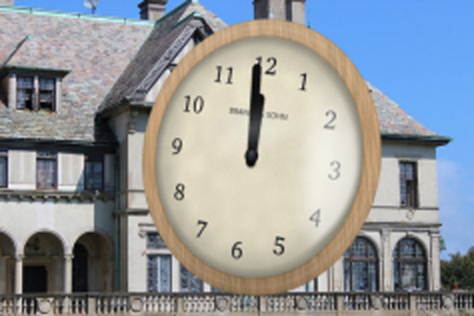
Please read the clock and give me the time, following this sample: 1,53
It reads 11,59
